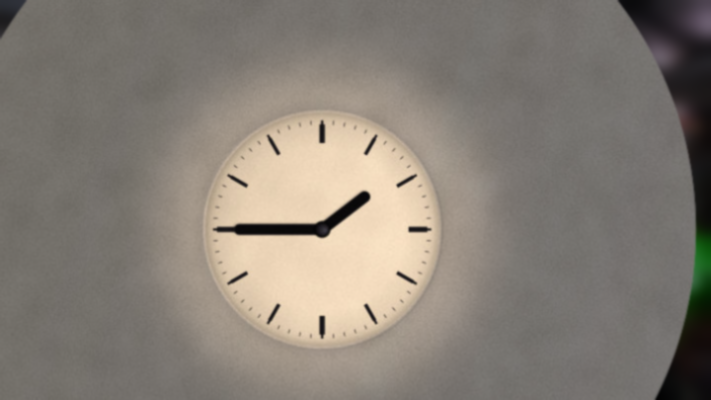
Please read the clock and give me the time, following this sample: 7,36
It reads 1,45
